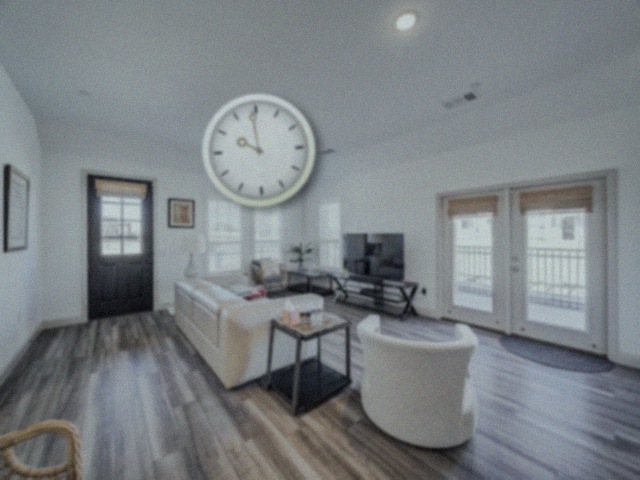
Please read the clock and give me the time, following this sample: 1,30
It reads 9,59
